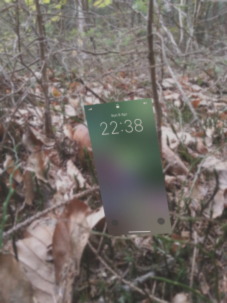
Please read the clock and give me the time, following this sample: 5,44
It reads 22,38
